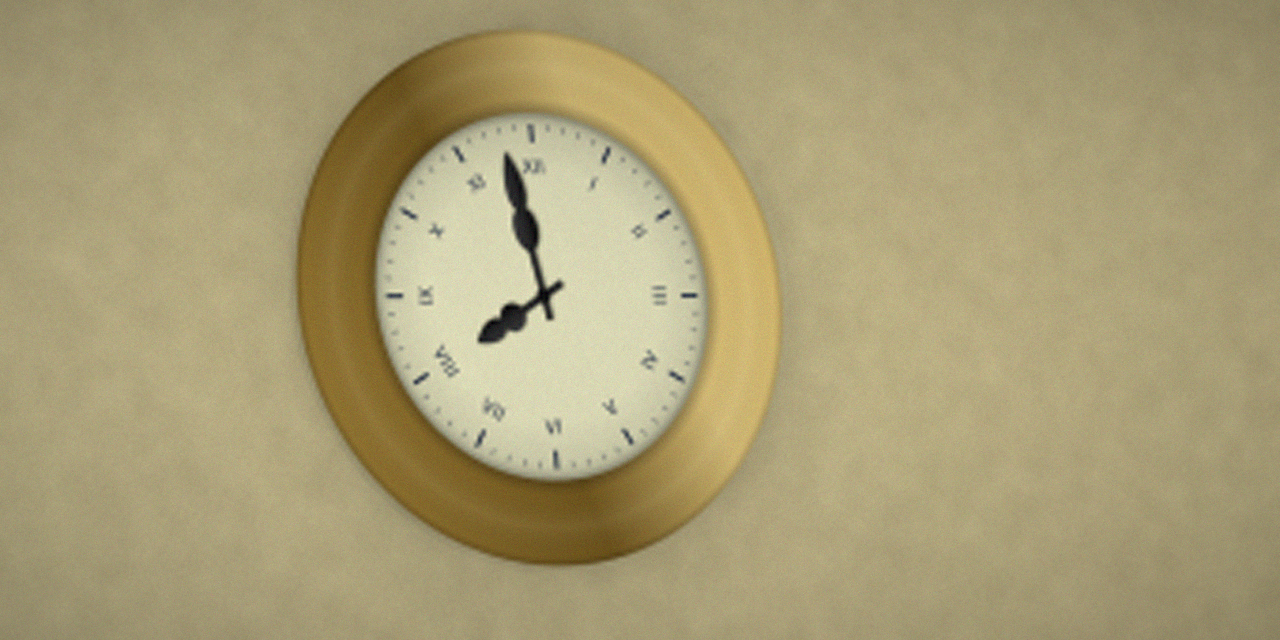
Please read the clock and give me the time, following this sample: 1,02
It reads 7,58
